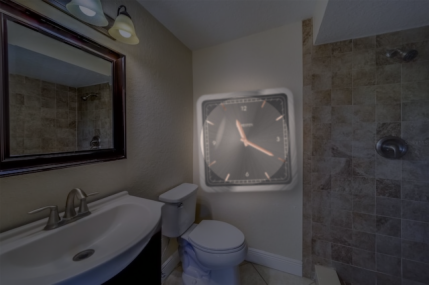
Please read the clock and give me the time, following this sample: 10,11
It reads 11,20
